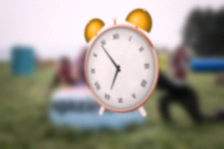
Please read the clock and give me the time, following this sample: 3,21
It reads 6,54
